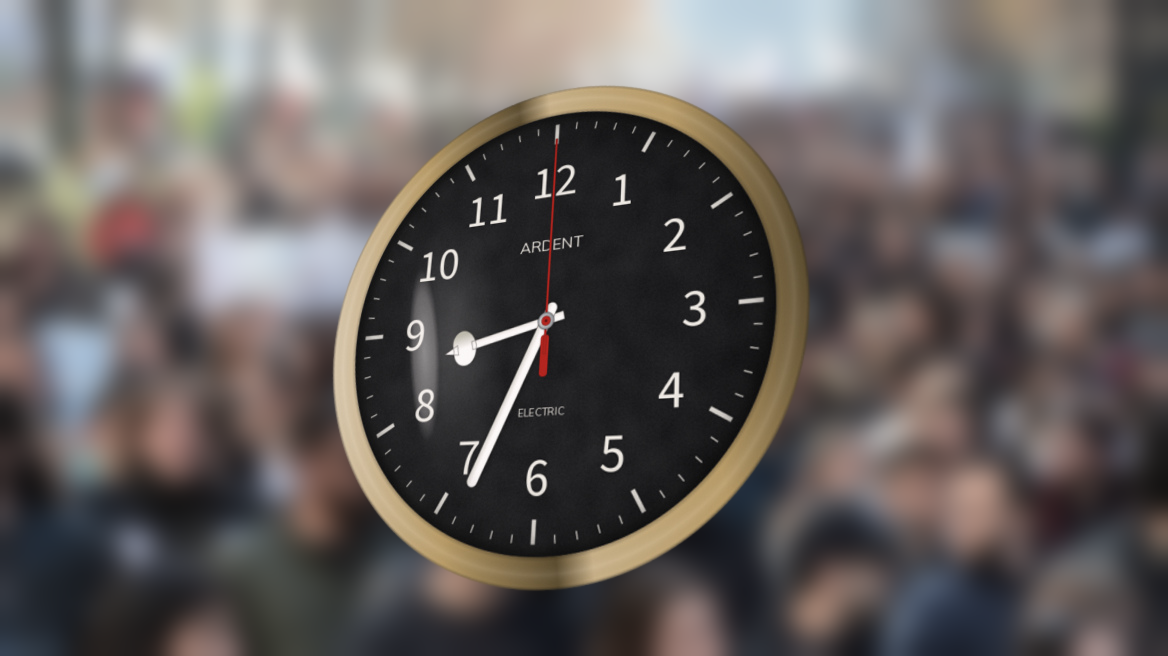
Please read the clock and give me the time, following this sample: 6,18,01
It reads 8,34,00
